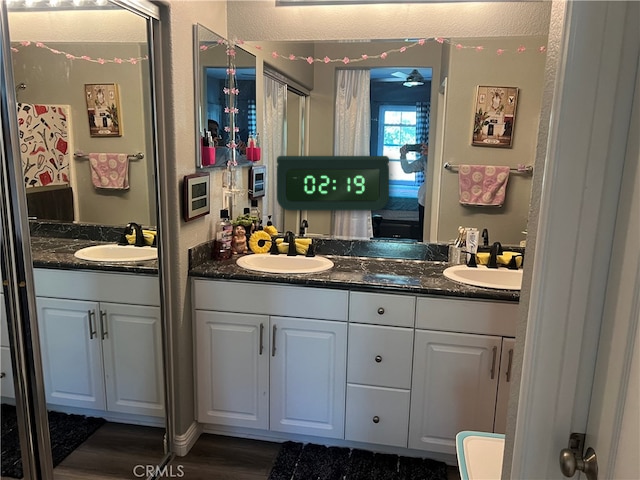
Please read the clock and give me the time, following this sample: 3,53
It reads 2,19
